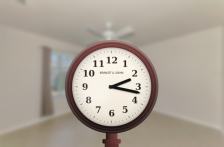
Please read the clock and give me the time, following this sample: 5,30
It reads 2,17
